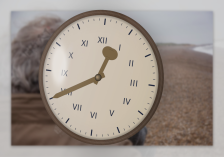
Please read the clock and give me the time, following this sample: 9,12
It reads 12,40
